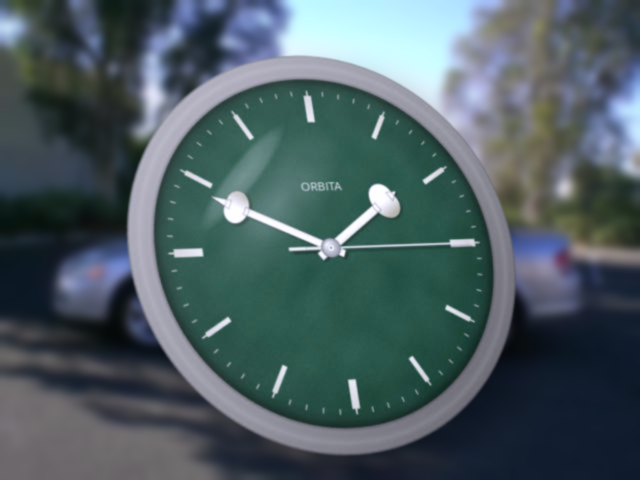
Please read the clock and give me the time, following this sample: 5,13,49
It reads 1,49,15
